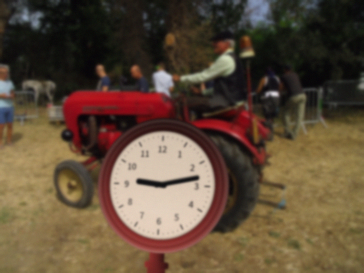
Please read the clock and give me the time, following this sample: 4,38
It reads 9,13
